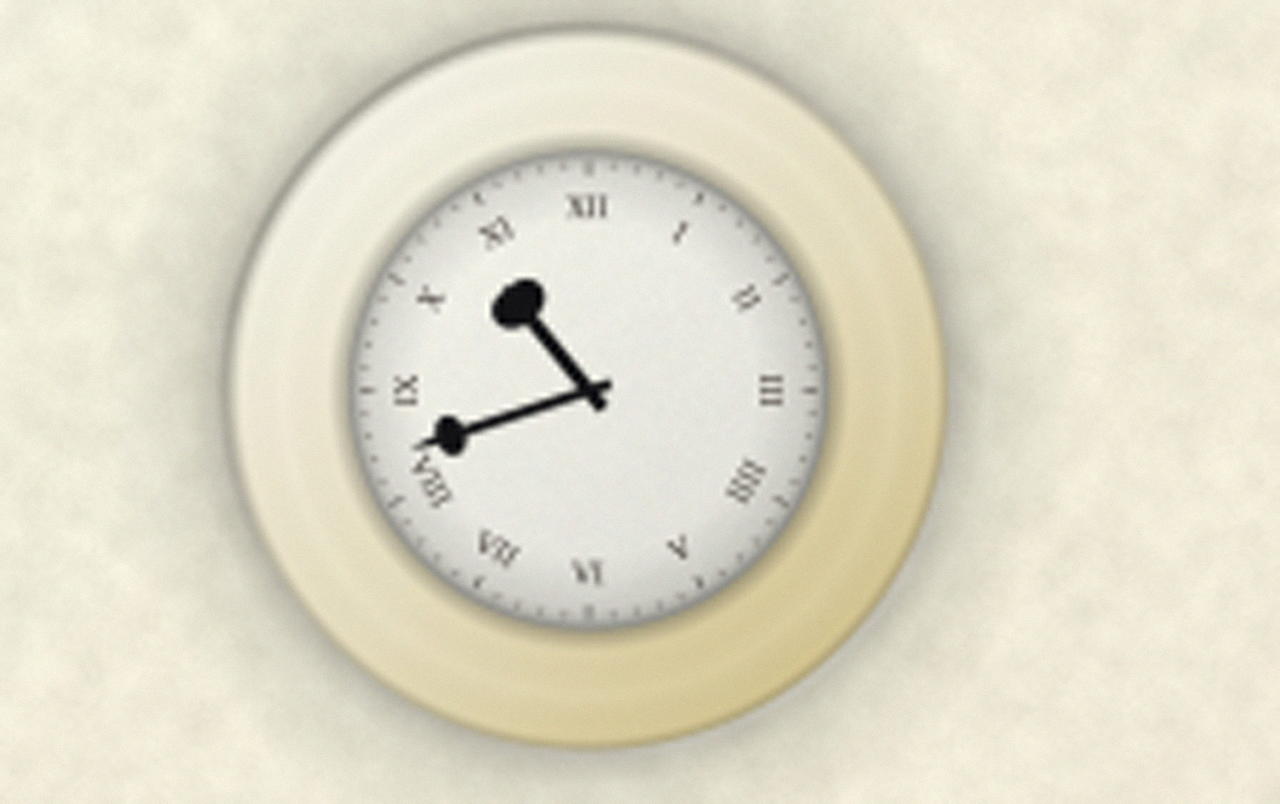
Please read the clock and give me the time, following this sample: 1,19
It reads 10,42
